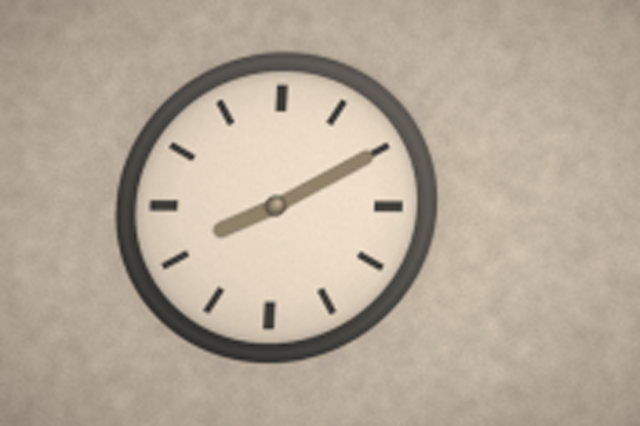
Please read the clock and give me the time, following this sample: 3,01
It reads 8,10
